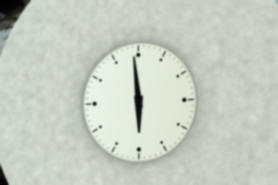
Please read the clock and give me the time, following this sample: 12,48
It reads 5,59
